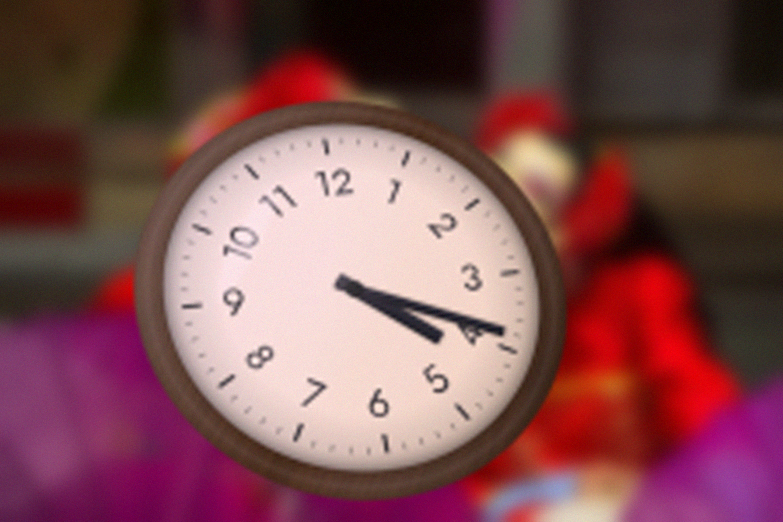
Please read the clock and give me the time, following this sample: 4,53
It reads 4,19
